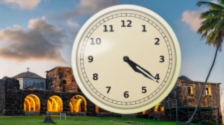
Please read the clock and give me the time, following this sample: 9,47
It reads 4,21
